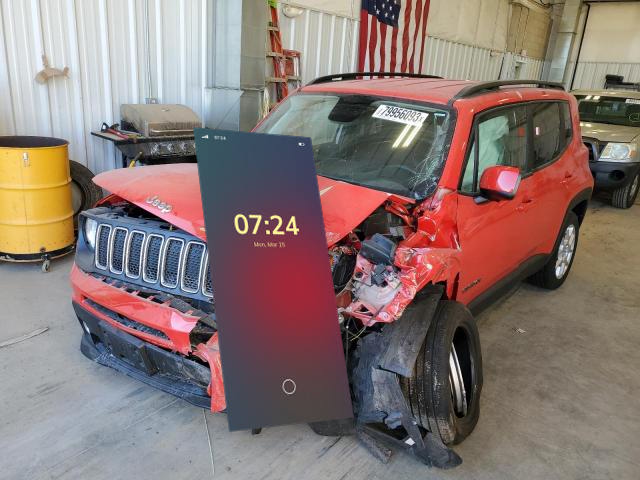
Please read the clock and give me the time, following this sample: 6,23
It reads 7,24
